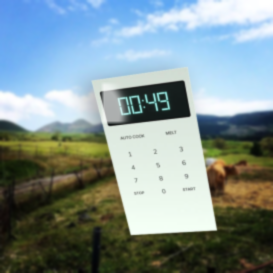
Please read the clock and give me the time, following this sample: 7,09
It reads 0,49
